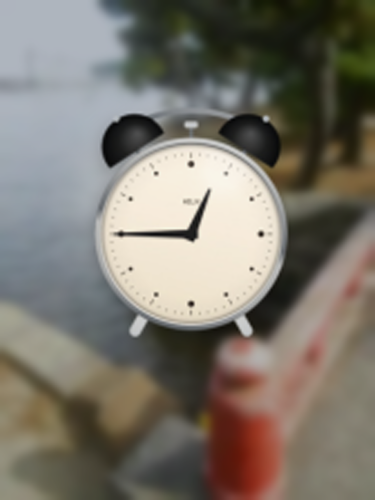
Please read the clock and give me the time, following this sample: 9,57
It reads 12,45
